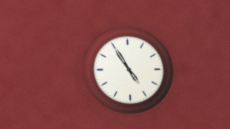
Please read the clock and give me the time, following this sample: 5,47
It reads 4,55
